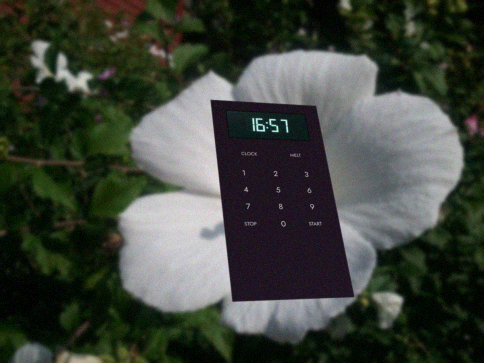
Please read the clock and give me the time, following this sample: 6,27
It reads 16,57
